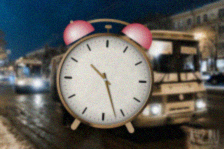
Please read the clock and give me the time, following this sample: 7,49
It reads 10,27
